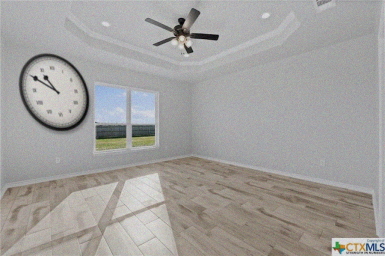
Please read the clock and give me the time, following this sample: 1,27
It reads 10,50
